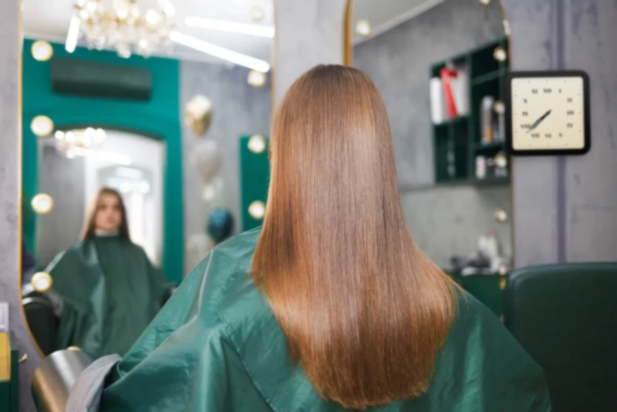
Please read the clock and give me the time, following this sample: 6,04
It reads 7,38
